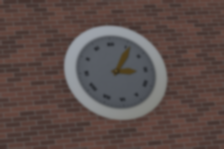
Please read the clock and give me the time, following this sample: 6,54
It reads 3,06
